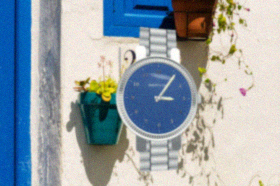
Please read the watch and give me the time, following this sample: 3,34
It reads 3,06
